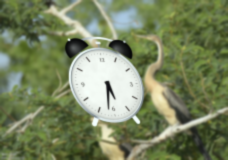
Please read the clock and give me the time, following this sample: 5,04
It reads 5,32
